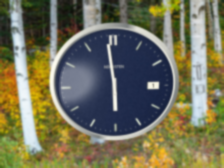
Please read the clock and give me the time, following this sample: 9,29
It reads 5,59
